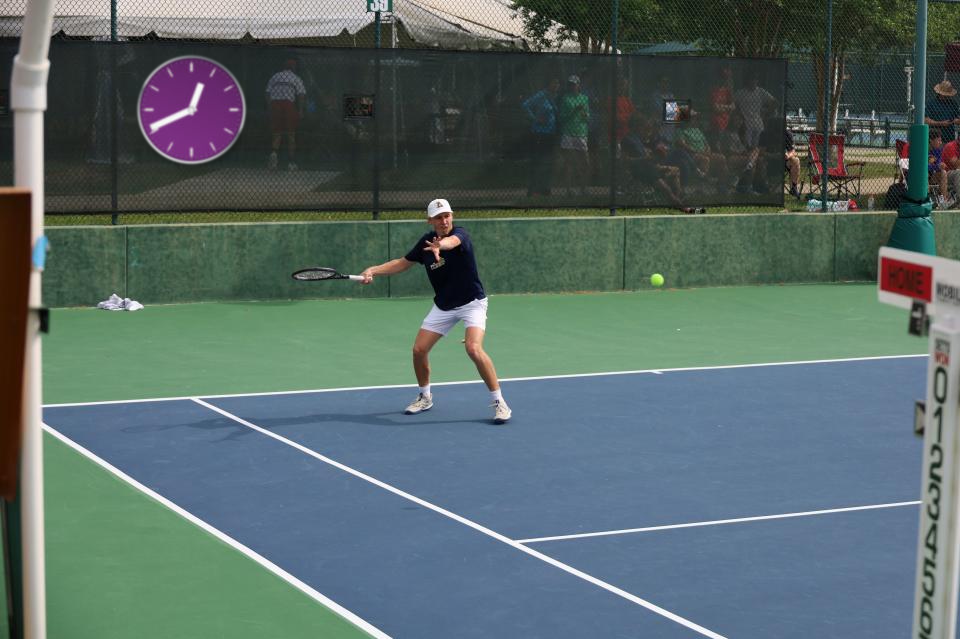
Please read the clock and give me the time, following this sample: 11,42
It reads 12,41
